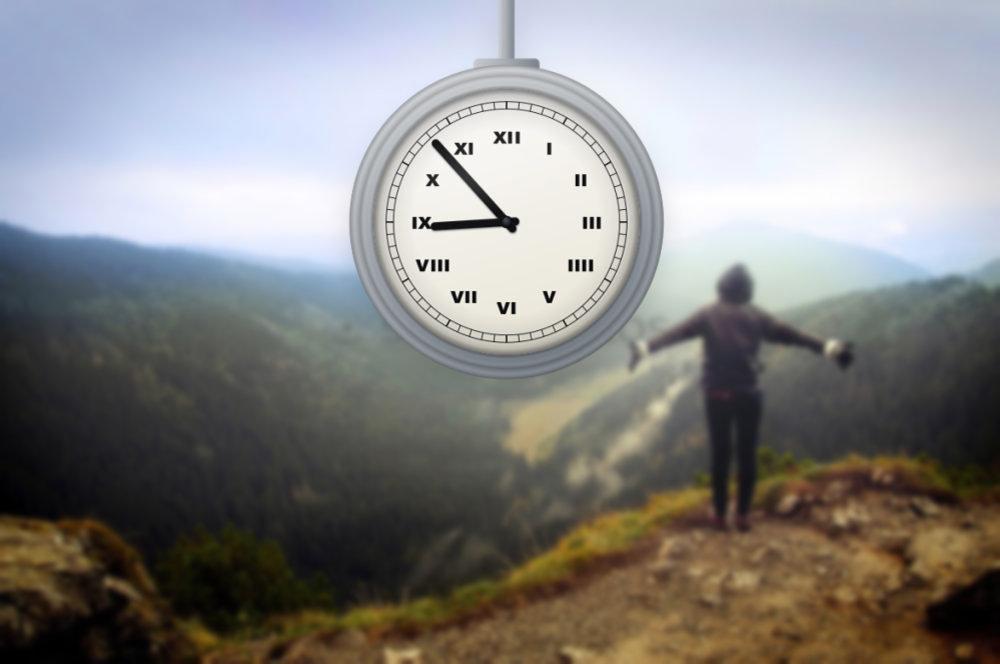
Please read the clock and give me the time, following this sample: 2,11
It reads 8,53
